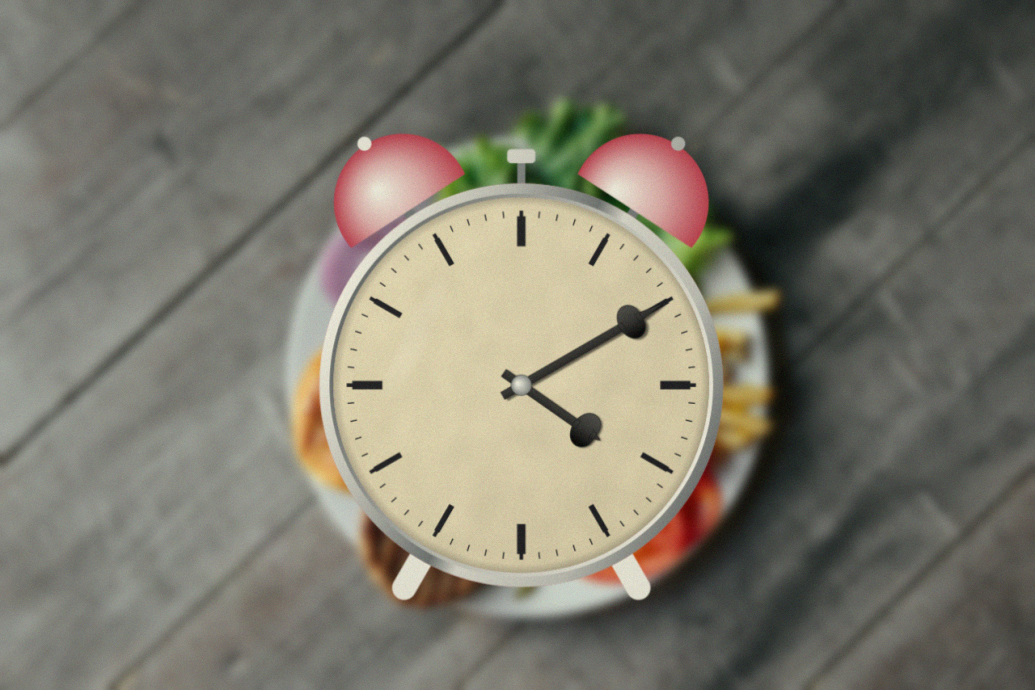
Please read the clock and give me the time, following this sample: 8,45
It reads 4,10
